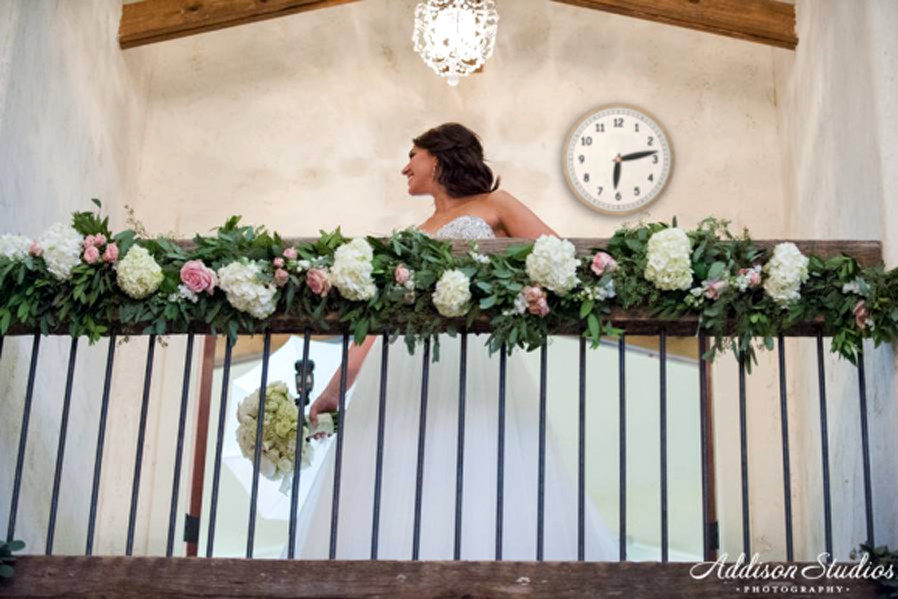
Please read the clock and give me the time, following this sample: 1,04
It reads 6,13
